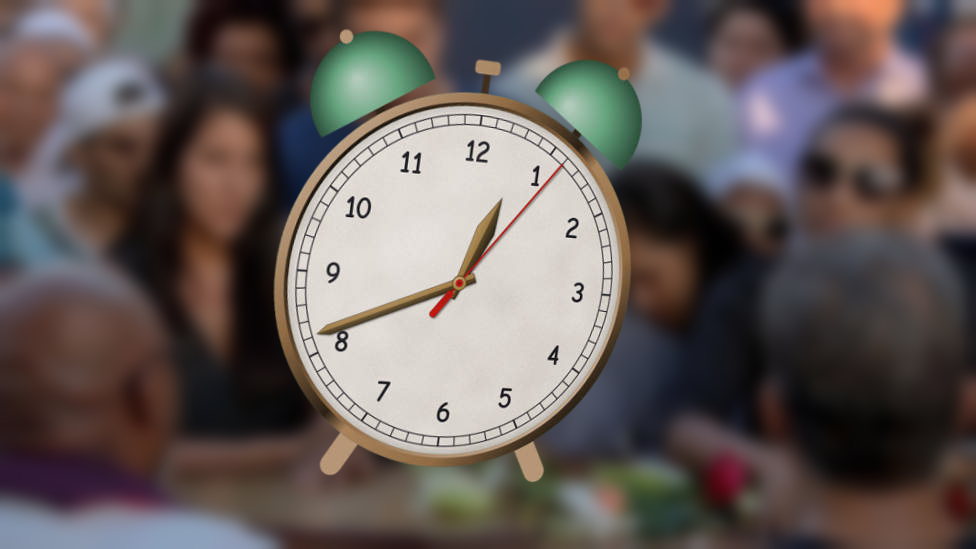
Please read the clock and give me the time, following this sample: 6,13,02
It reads 12,41,06
